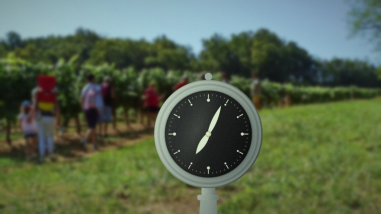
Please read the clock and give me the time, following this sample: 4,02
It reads 7,04
